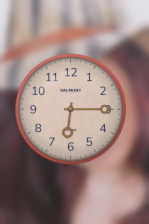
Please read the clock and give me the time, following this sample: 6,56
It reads 6,15
